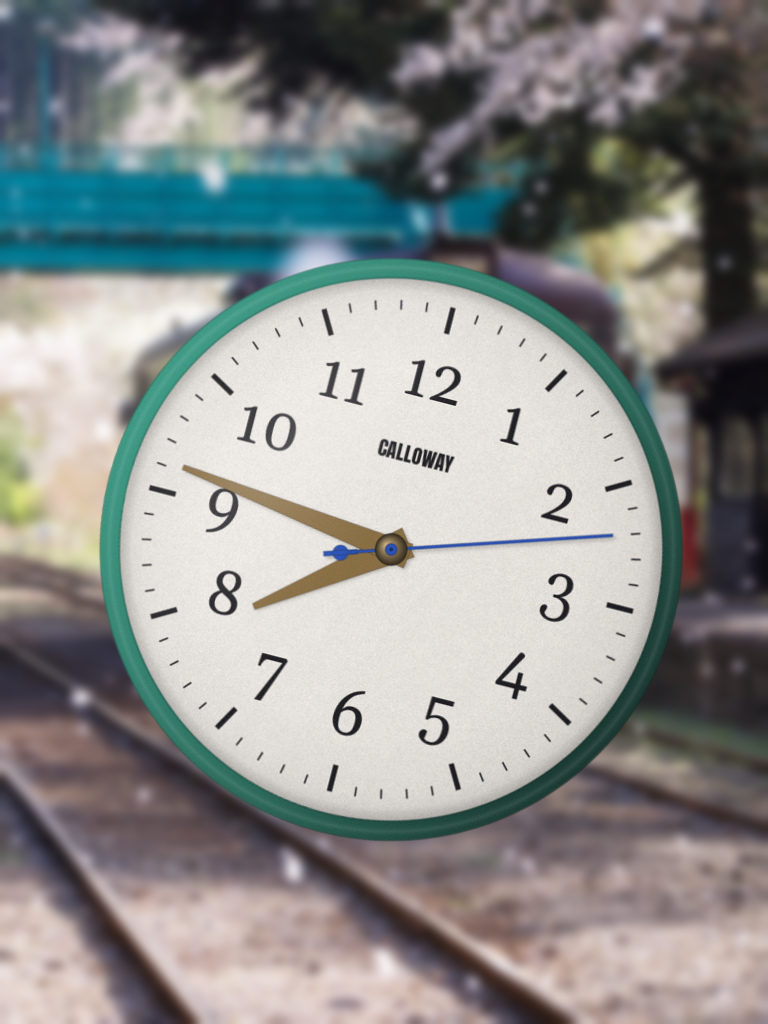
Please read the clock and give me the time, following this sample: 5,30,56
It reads 7,46,12
